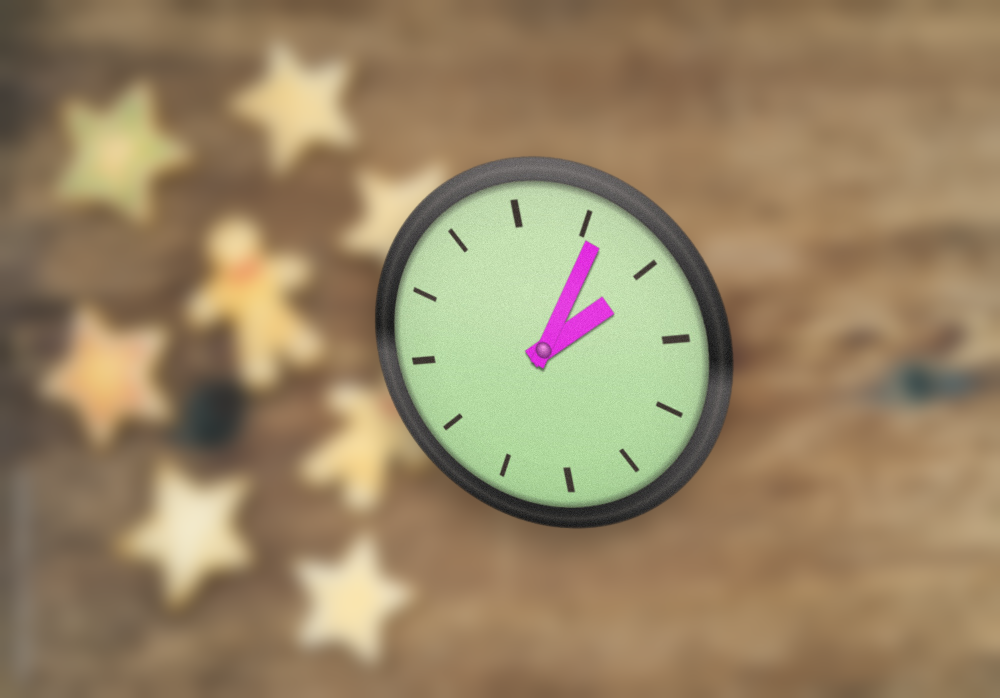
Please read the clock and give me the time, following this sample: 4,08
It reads 2,06
